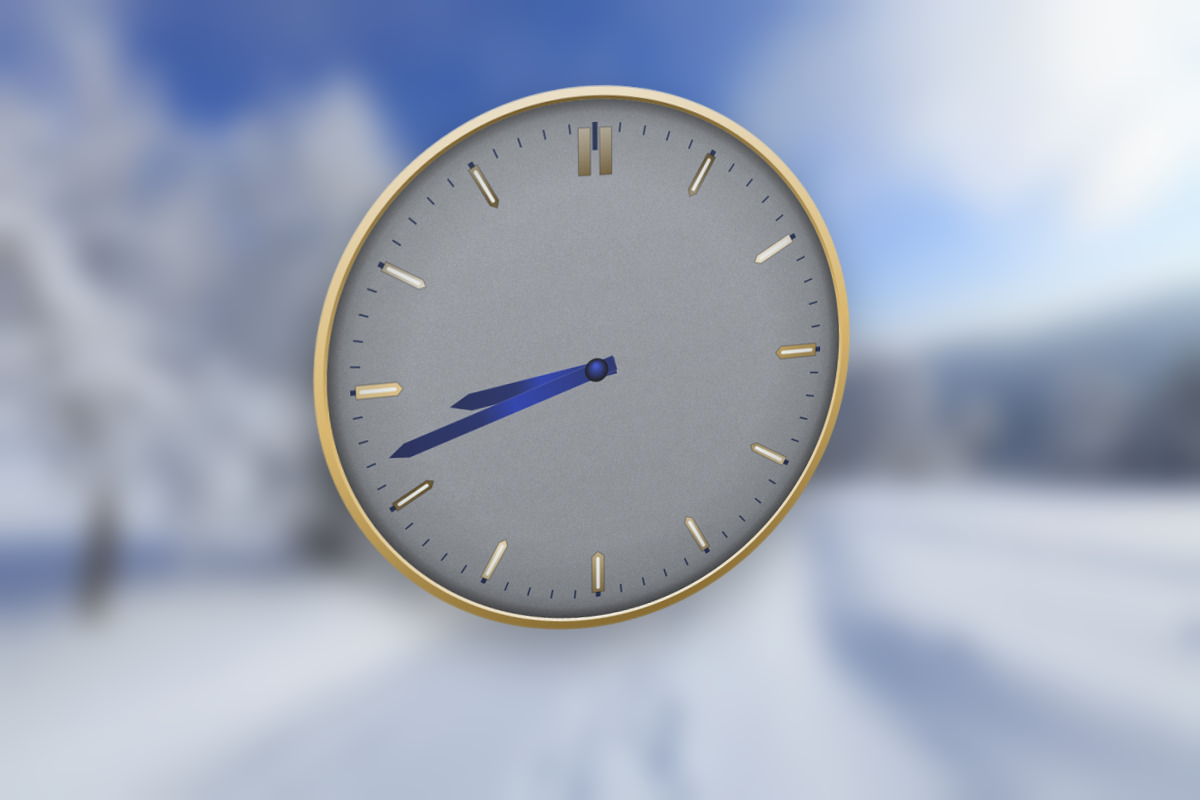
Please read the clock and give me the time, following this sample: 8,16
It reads 8,42
